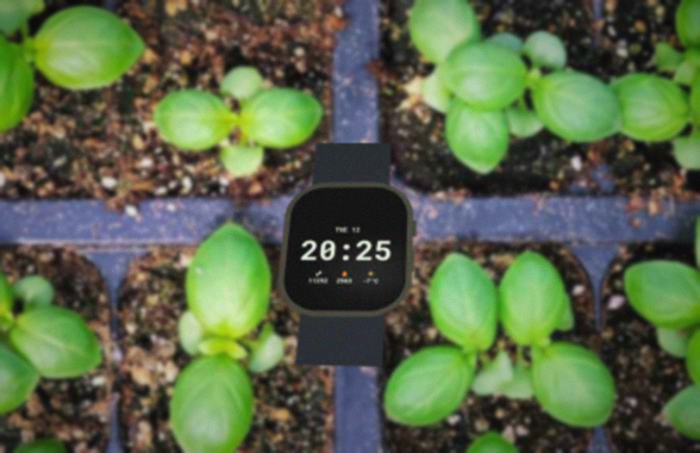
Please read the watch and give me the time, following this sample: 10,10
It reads 20,25
